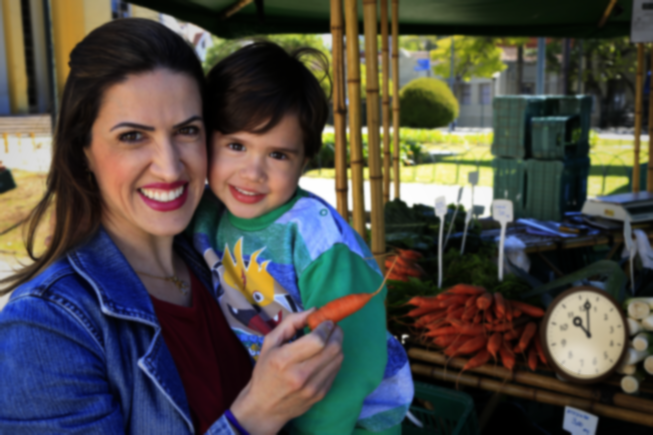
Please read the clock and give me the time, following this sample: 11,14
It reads 11,02
